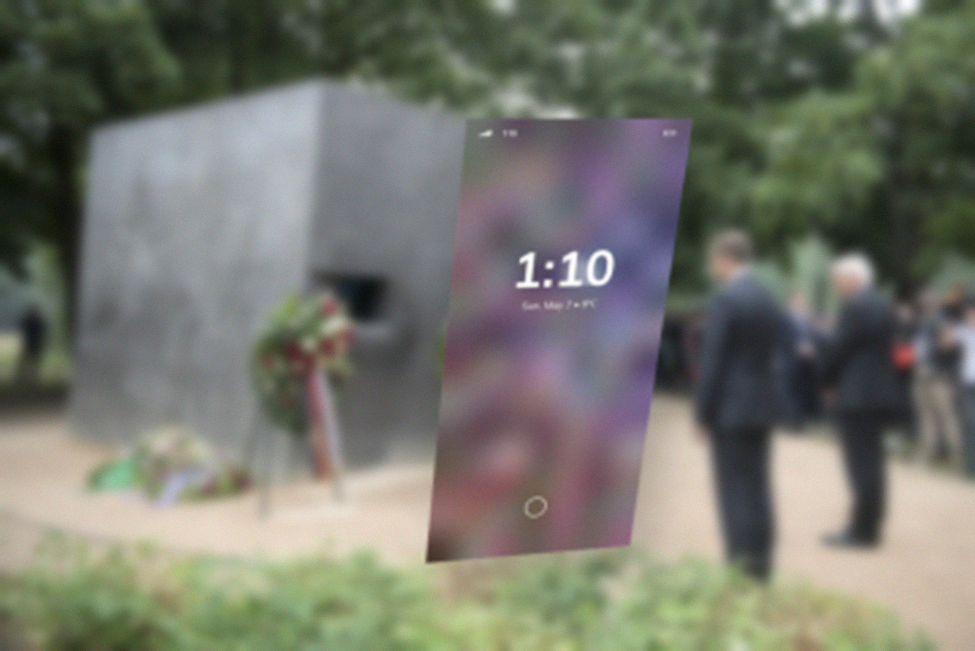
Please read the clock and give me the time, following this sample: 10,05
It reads 1,10
